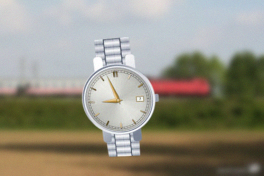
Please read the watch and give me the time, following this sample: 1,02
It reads 8,57
